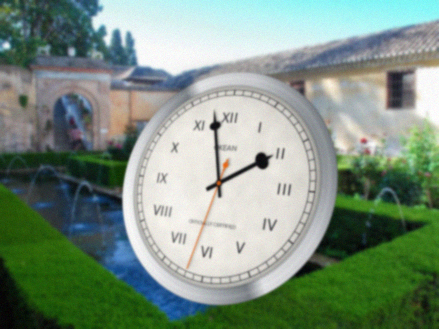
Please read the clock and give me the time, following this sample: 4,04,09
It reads 1,57,32
